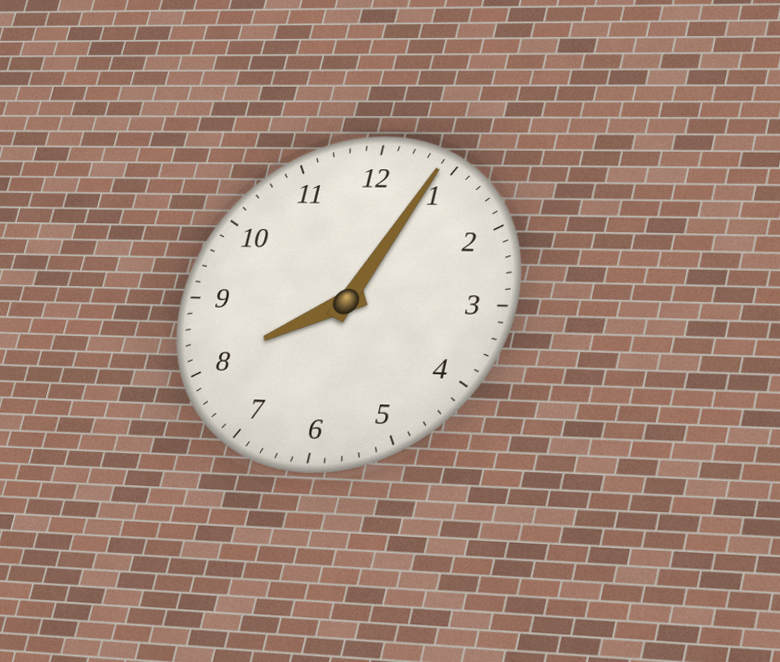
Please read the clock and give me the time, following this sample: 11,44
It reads 8,04
